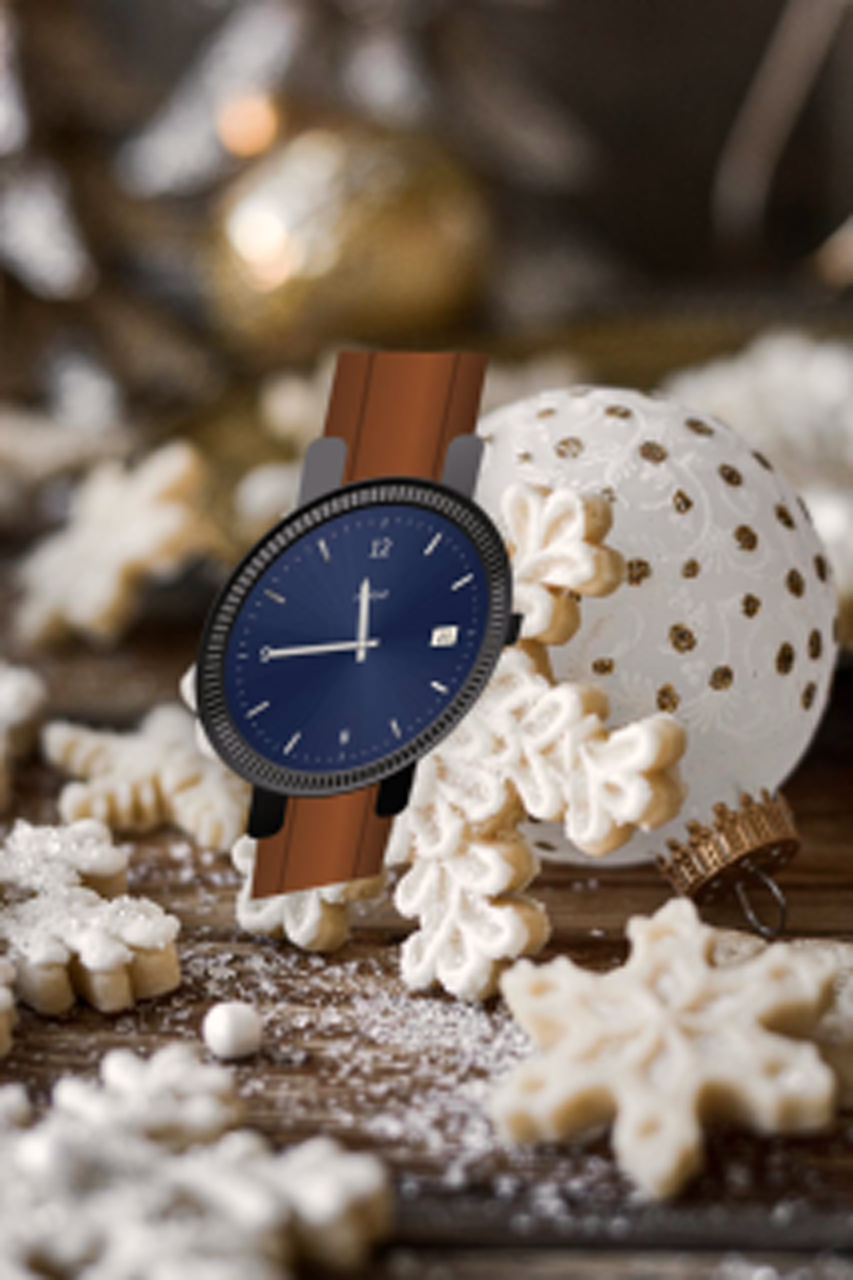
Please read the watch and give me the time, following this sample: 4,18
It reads 11,45
